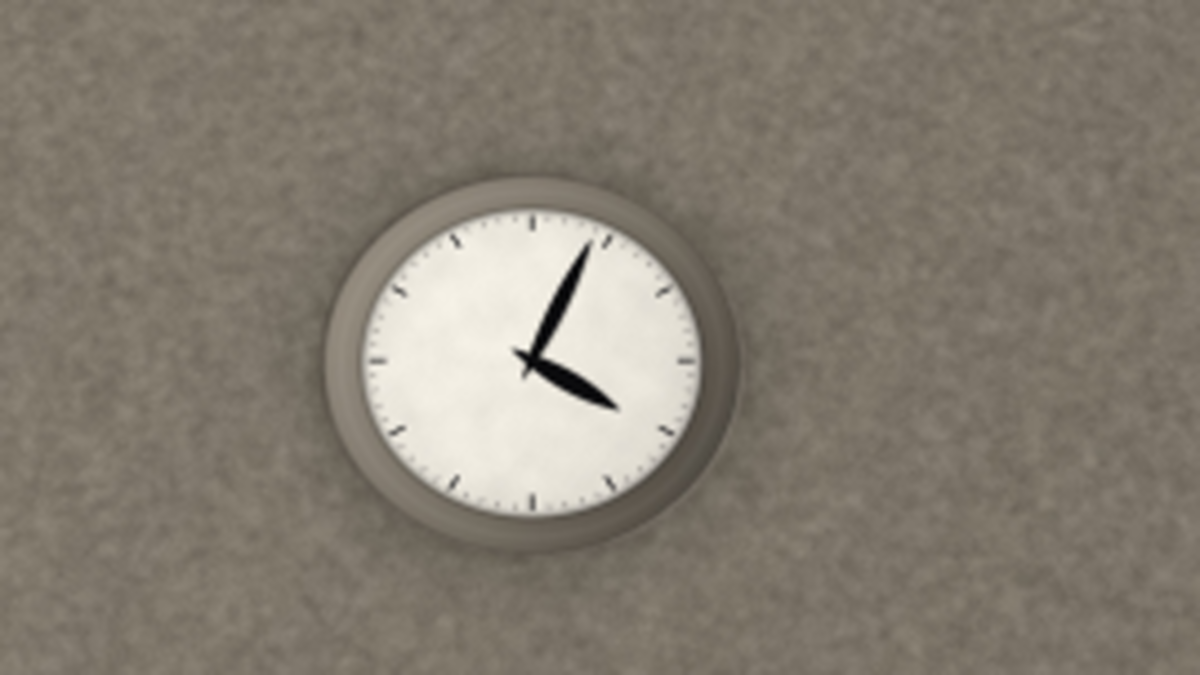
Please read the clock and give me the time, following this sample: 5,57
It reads 4,04
